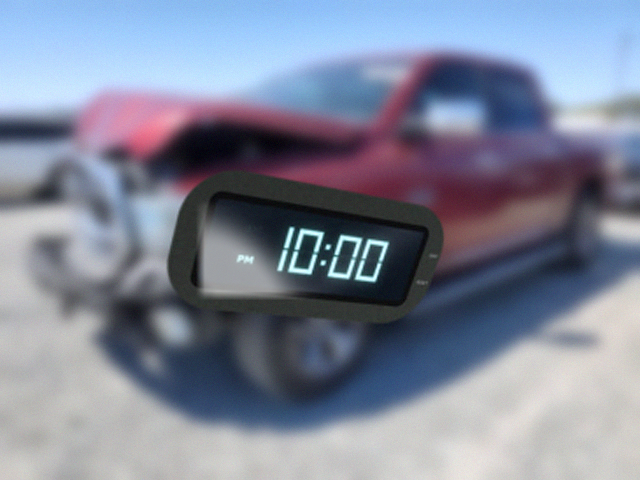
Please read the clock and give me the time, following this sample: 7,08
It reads 10,00
